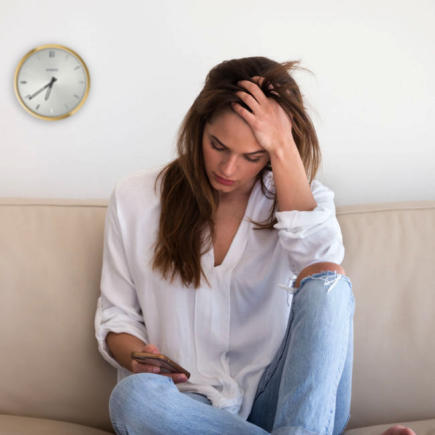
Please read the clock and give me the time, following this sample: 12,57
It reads 6,39
